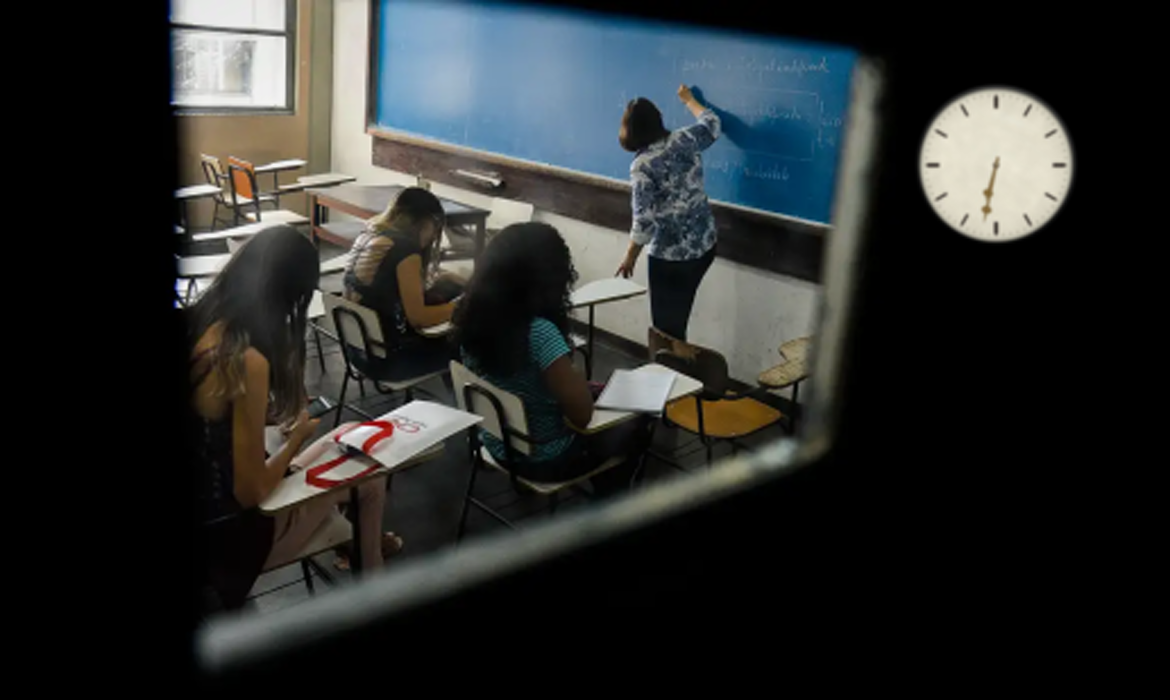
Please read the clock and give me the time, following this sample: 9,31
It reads 6,32
